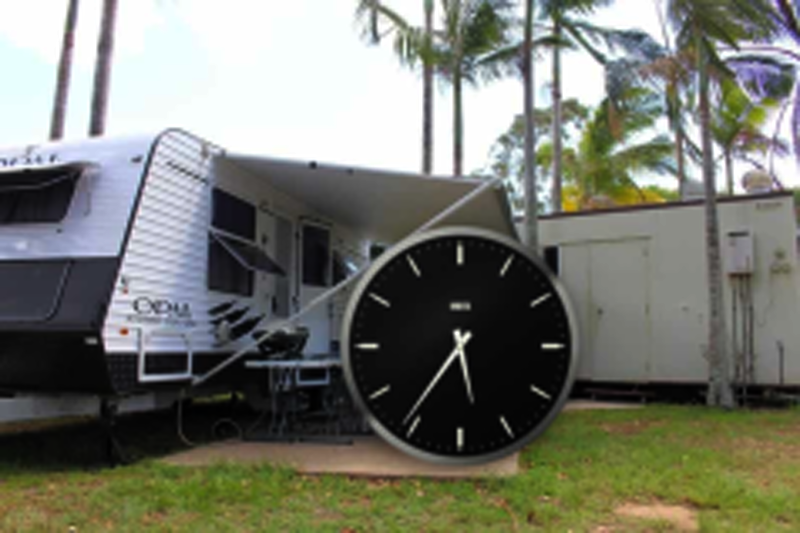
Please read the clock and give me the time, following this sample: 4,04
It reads 5,36
